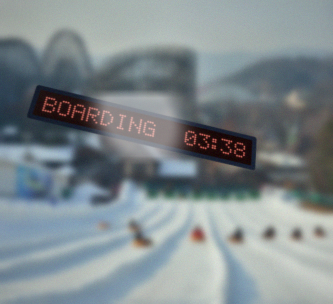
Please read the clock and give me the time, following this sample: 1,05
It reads 3,38
